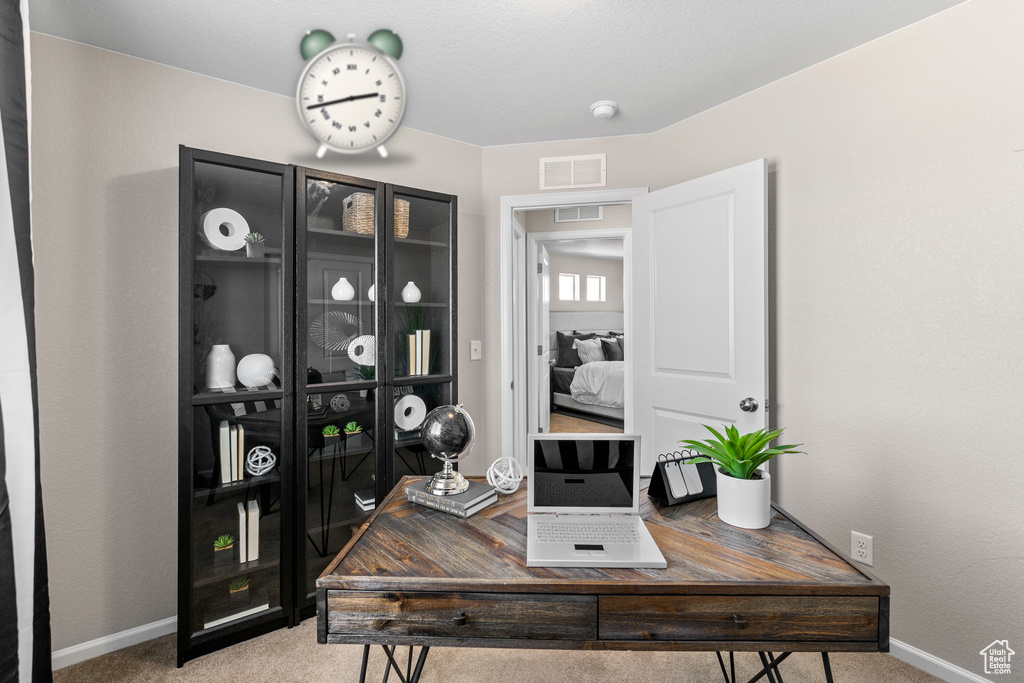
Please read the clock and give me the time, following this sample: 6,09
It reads 2,43
